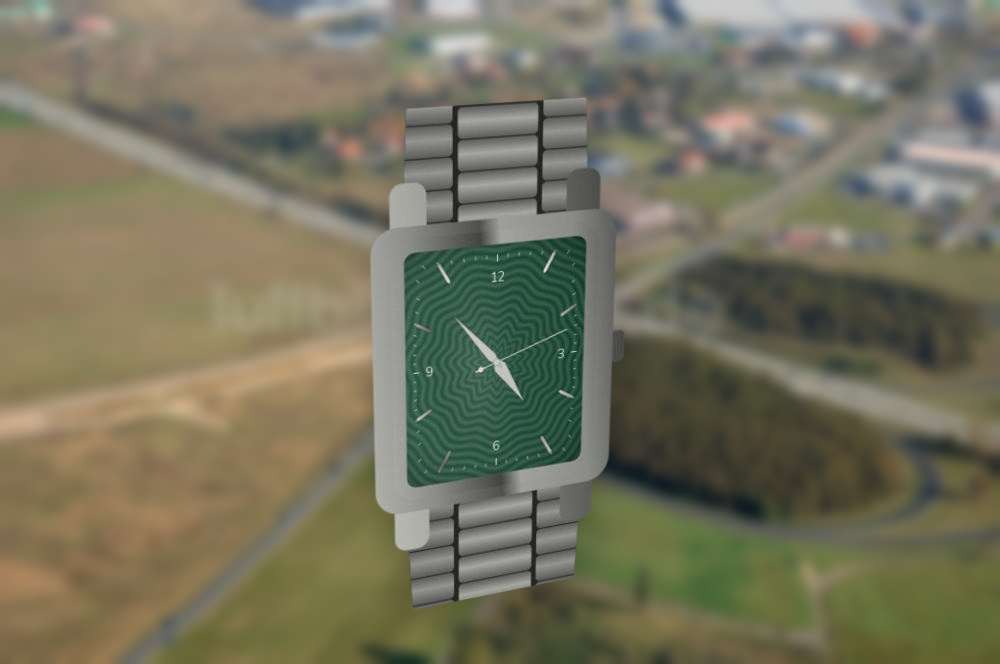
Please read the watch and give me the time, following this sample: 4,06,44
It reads 4,53,12
